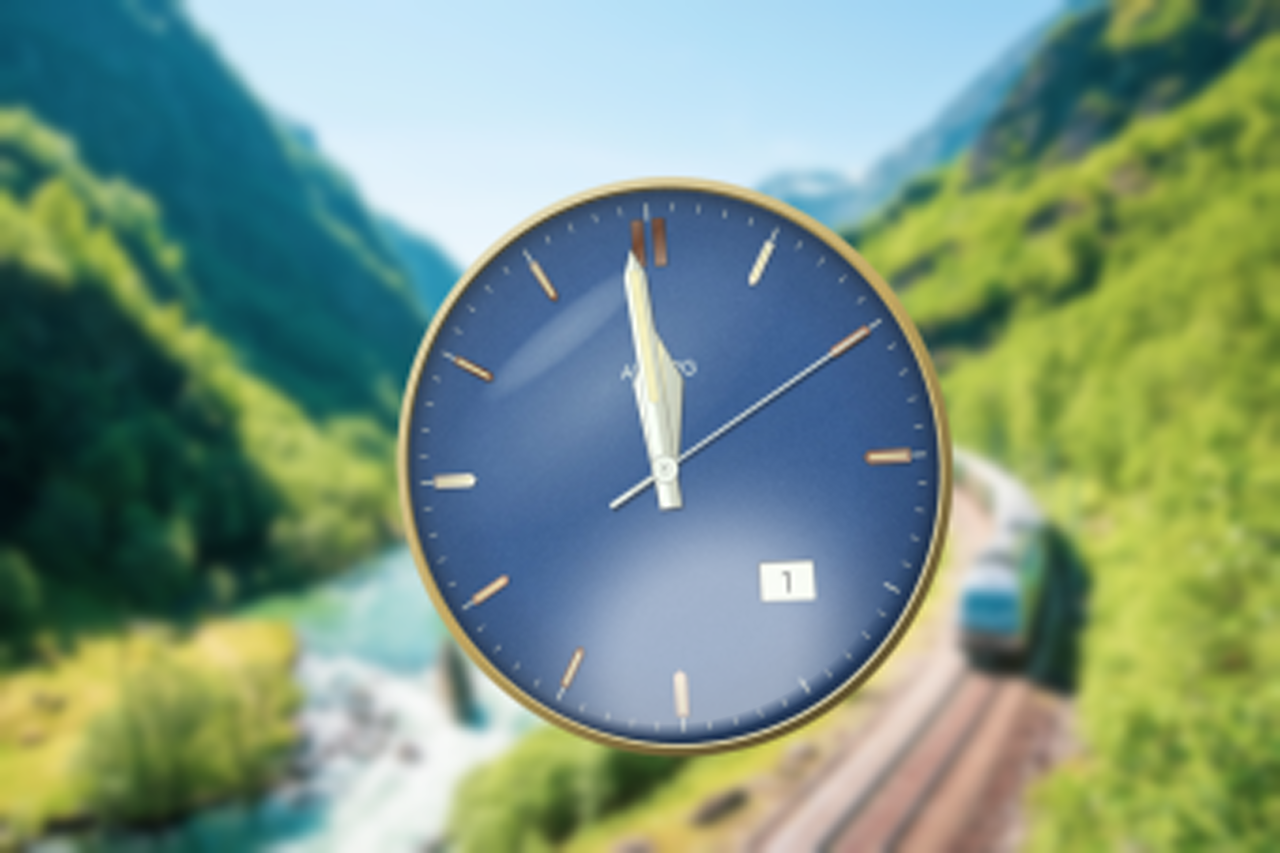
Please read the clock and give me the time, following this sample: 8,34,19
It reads 11,59,10
